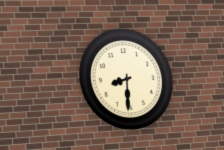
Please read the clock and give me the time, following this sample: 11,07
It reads 8,31
